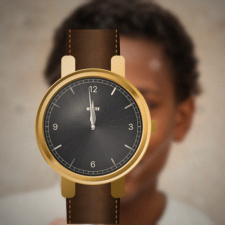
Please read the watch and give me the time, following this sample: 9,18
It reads 11,59
